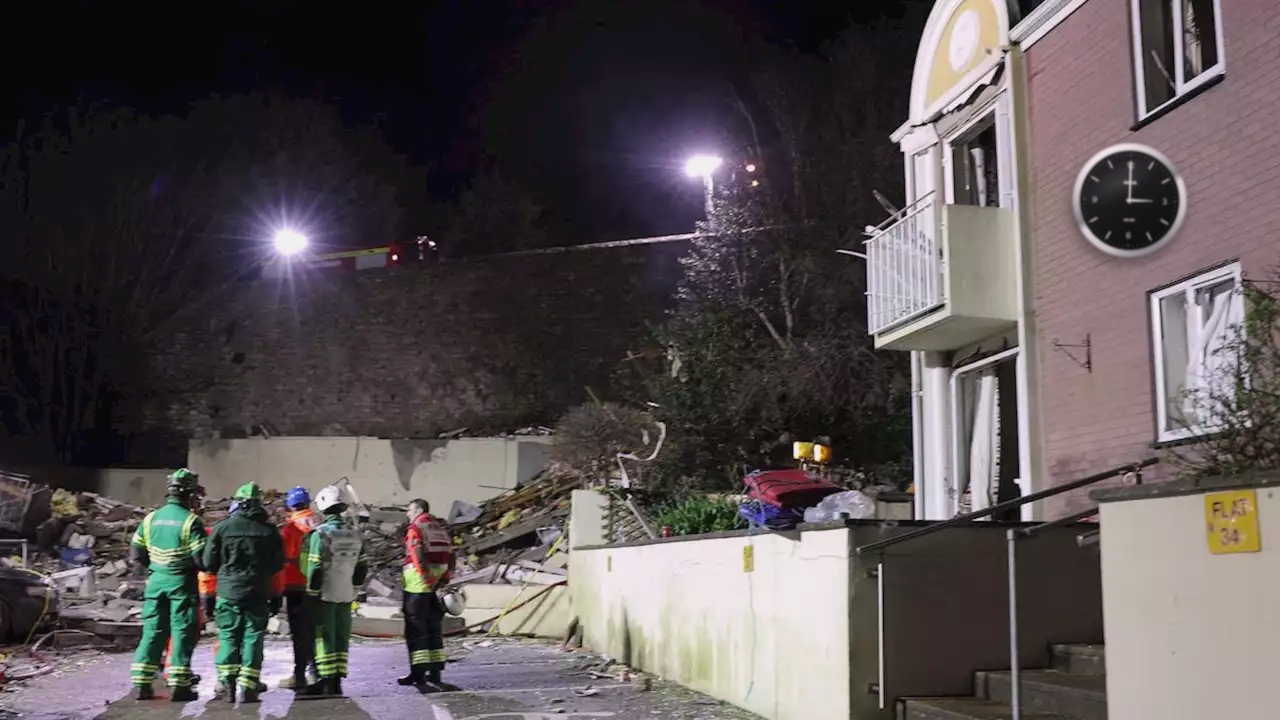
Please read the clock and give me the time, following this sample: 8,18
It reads 3,00
